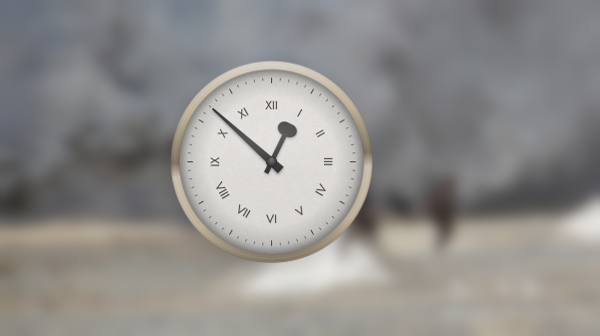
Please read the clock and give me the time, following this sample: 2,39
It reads 12,52
